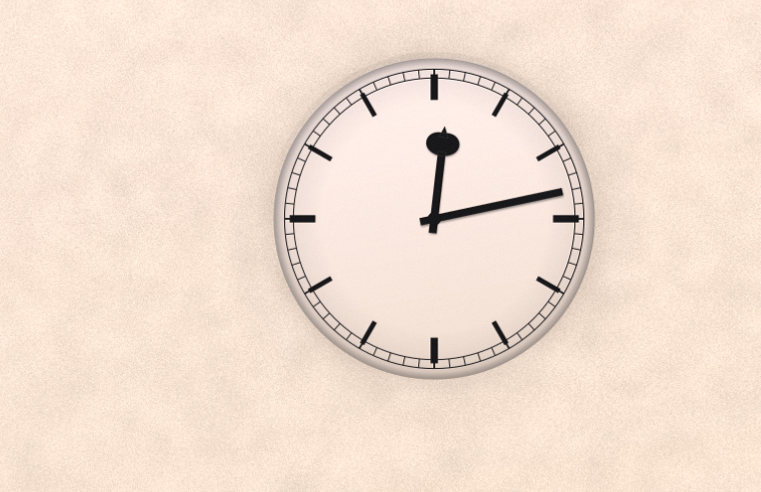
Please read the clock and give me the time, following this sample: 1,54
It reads 12,13
